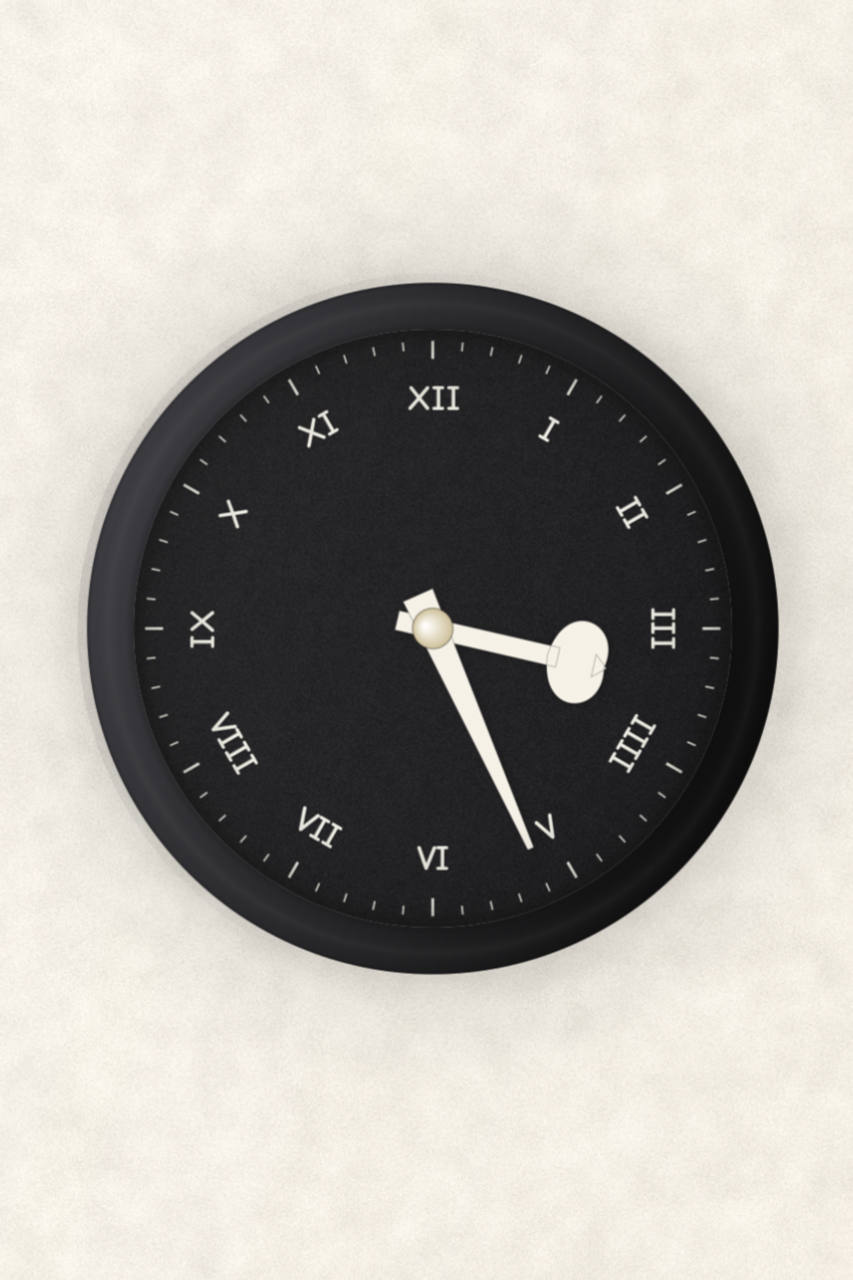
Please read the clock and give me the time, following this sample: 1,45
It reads 3,26
